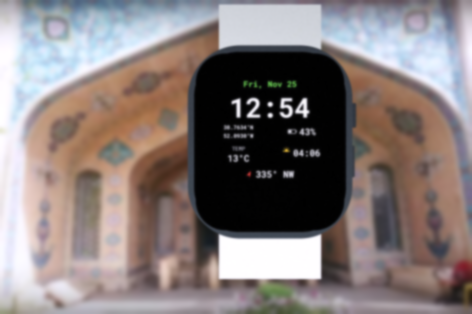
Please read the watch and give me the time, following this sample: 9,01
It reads 12,54
